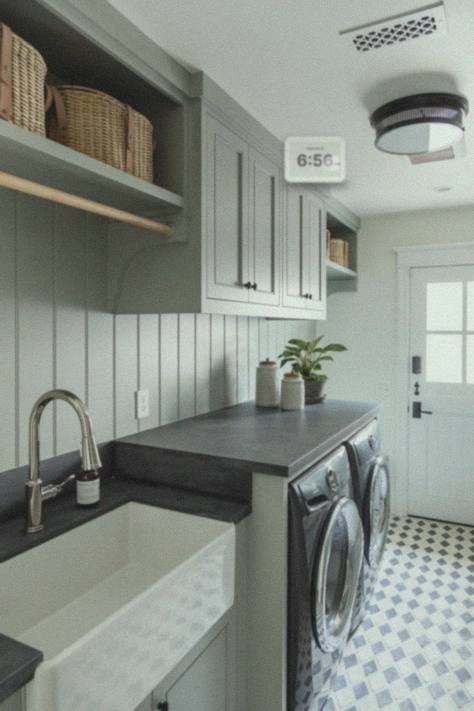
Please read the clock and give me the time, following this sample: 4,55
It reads 6,56
